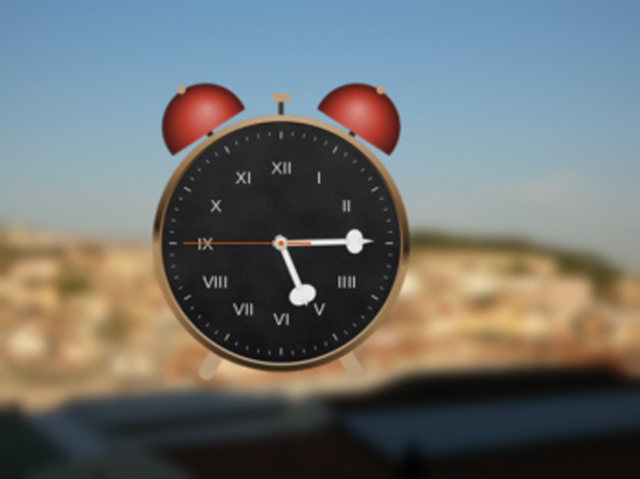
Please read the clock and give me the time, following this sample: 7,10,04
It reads 5,14,45
